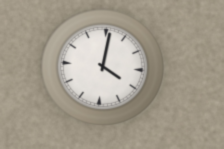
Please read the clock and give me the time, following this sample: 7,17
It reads 4,01
